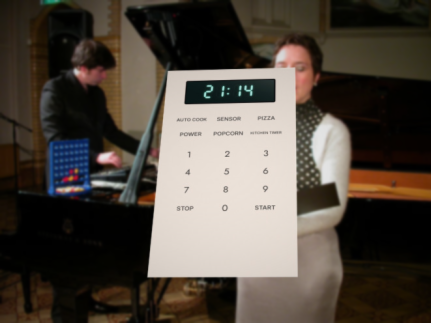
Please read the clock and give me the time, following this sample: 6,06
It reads 21,14
